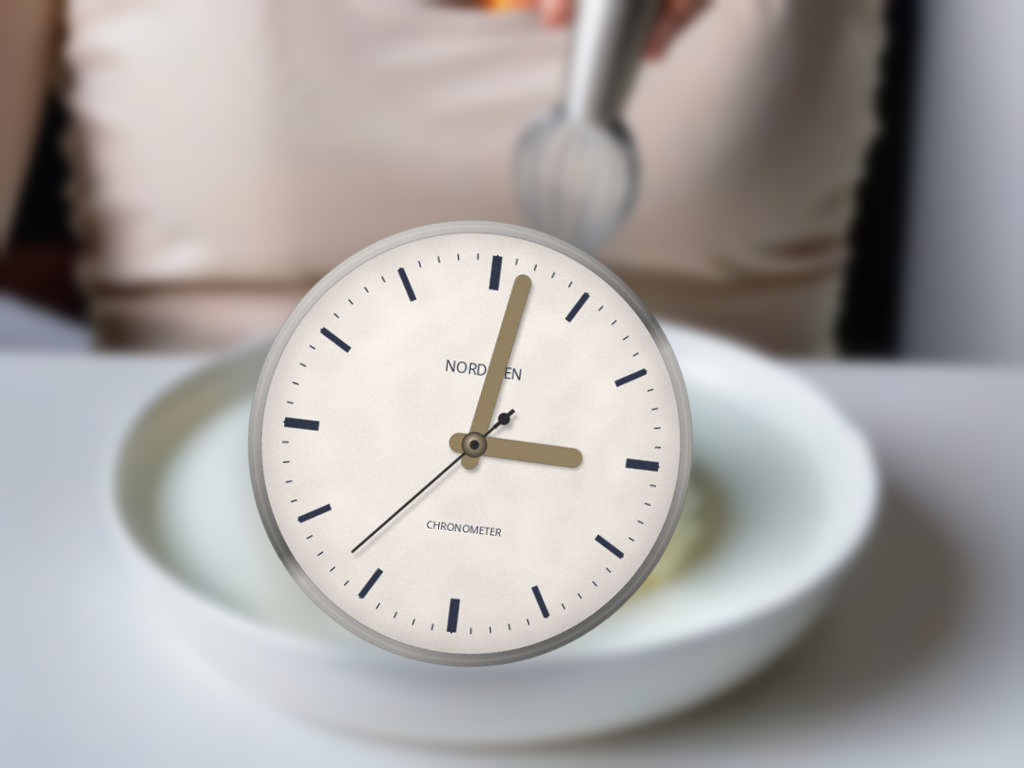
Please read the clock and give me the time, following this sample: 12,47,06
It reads 3,01,37
